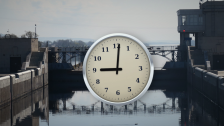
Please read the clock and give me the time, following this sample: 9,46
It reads 9,01
